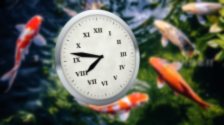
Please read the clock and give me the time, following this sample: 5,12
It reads 7,47
